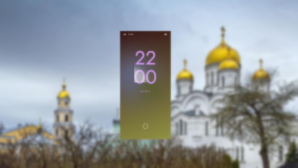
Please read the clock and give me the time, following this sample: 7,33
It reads 22,00
